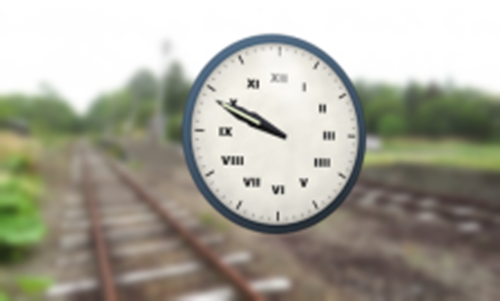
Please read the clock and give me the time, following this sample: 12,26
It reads 9,49
